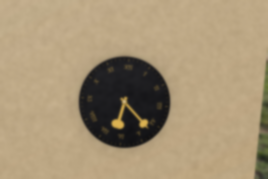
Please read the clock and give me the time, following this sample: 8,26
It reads 6,22
